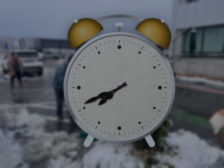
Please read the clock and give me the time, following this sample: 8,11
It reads 7,41
